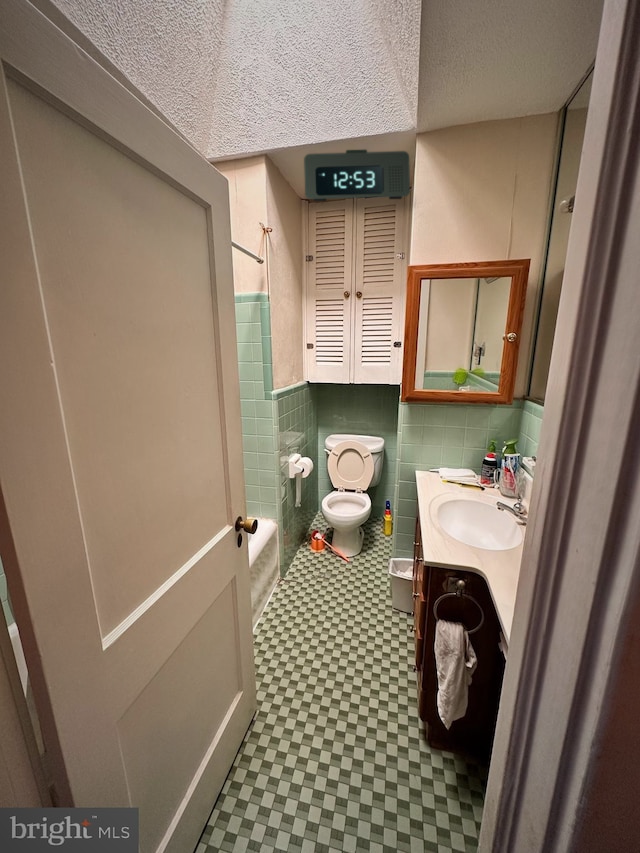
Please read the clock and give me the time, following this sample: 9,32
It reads 12,53
